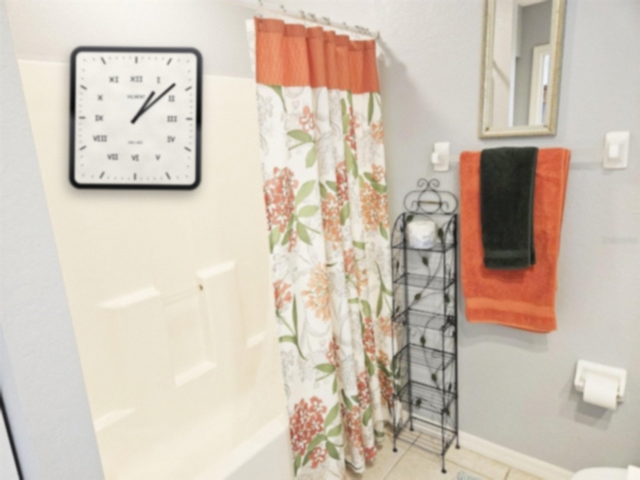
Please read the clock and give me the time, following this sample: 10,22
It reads 1,08
